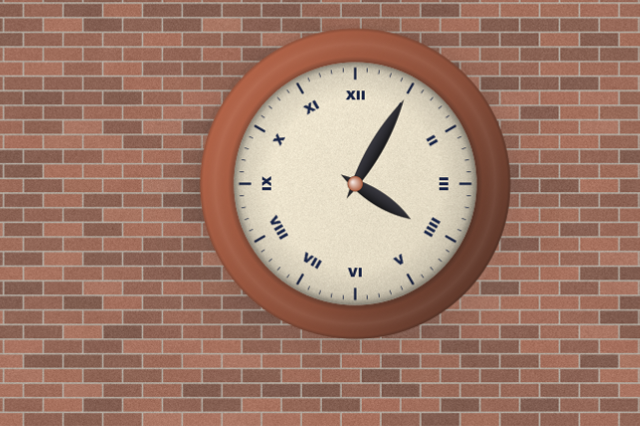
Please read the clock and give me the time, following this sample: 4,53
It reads 4,05
